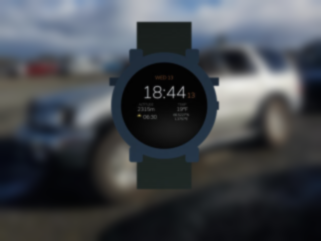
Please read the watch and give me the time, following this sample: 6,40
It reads 18,44
